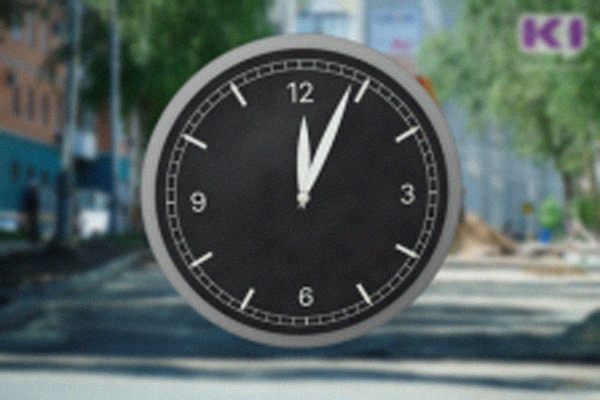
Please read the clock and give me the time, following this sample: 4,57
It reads 12,04
